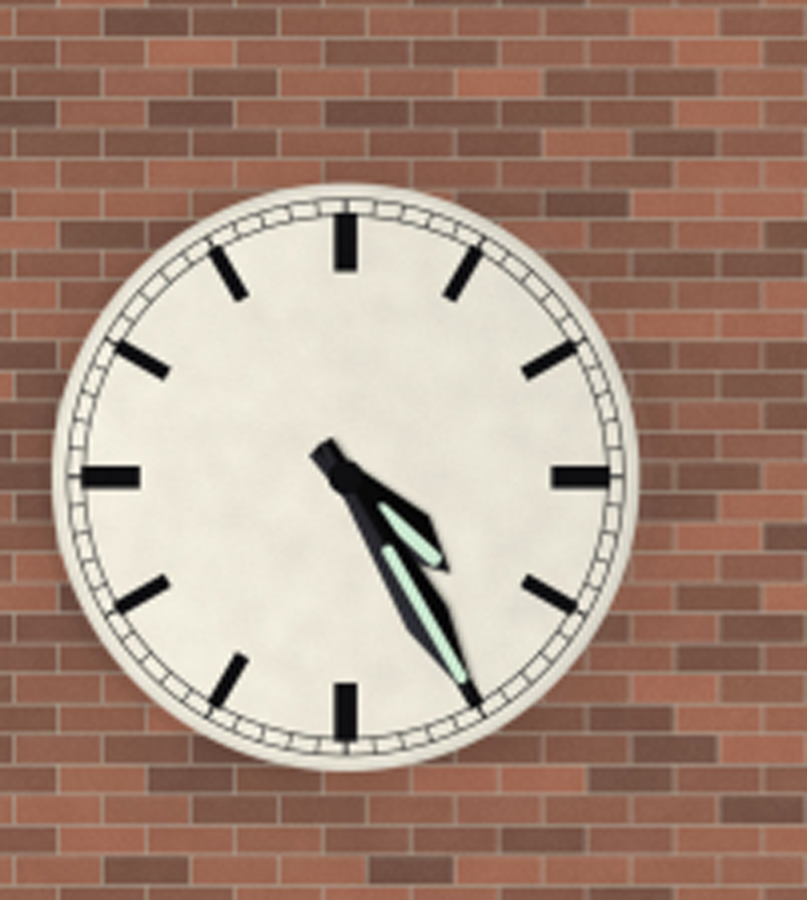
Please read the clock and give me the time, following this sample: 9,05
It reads 4,25
